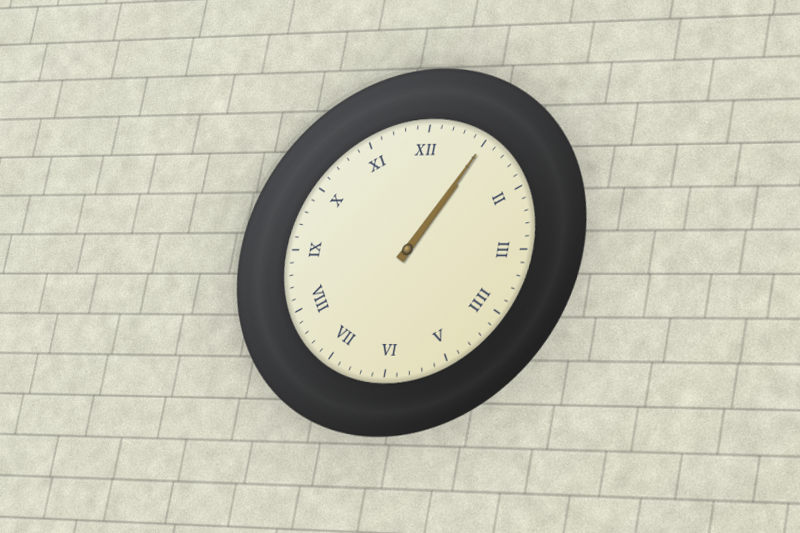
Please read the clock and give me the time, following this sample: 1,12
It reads 1,05
